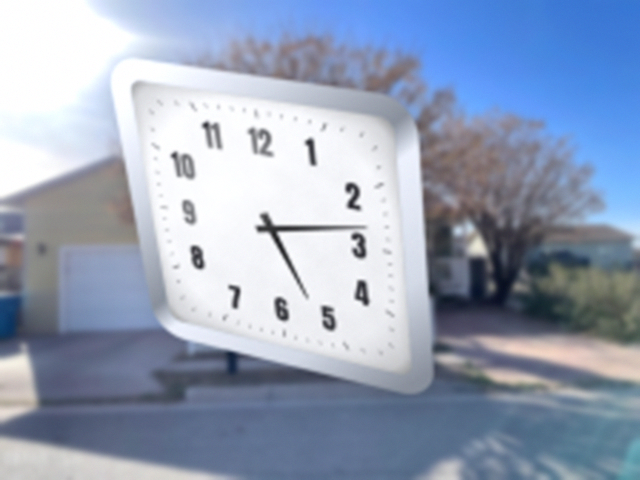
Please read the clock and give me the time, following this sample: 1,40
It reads 5,13
